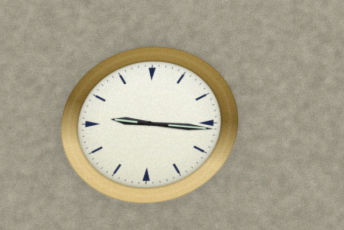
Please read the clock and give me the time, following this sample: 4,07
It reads 9,16
